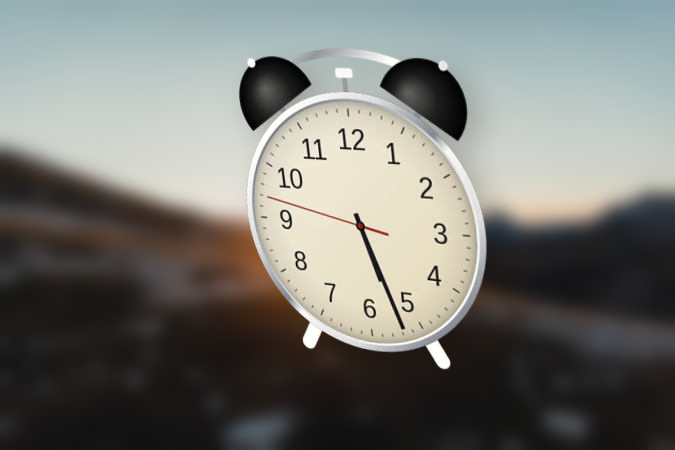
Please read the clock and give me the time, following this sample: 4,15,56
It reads 5,26,47
